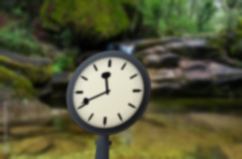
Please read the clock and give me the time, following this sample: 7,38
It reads 11,41
